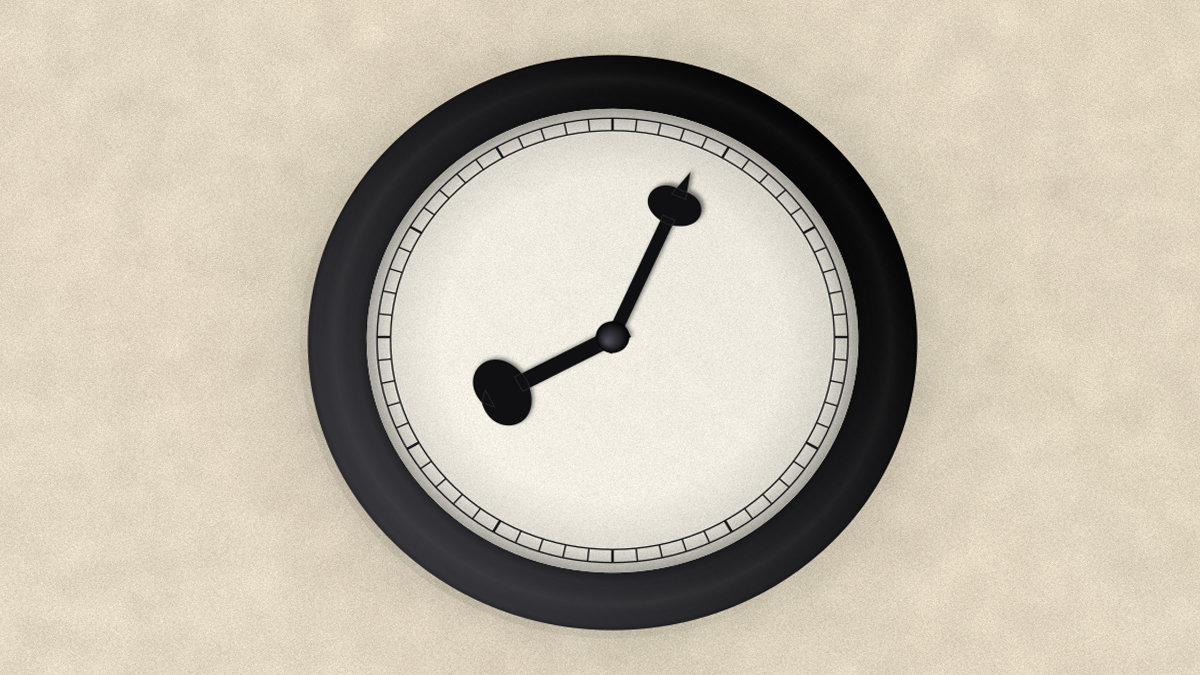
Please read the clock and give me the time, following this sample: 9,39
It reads 8,04
